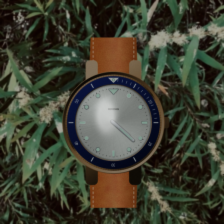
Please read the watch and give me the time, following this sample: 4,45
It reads 4,22
